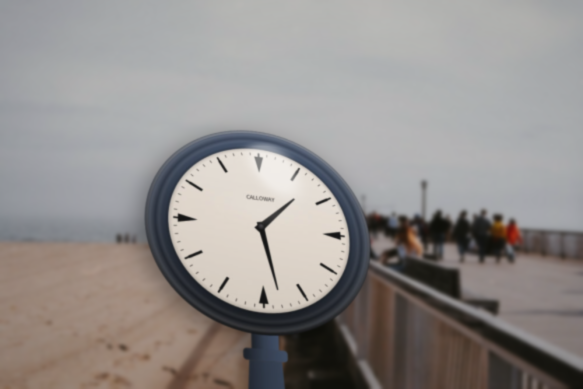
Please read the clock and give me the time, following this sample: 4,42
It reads 1,28
